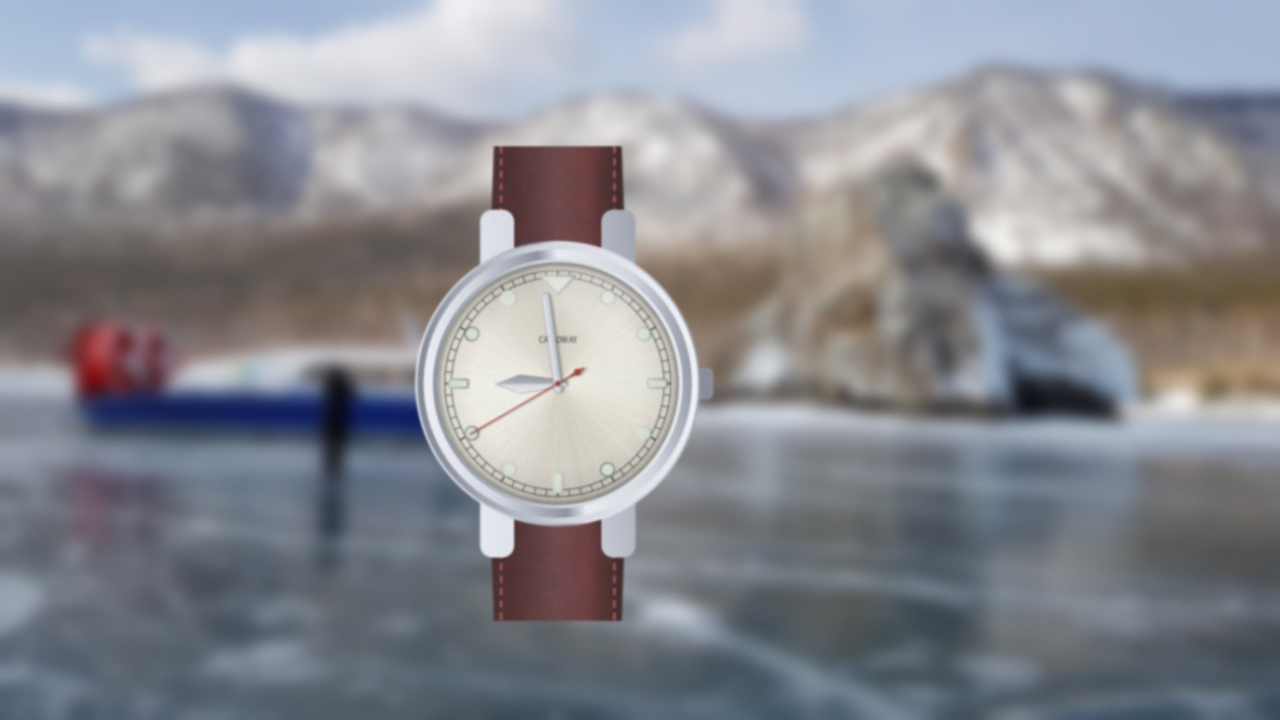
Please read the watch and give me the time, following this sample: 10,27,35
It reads 8,58,40
